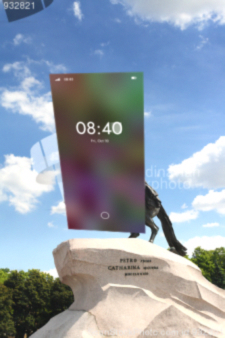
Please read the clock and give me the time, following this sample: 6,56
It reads 8,40
